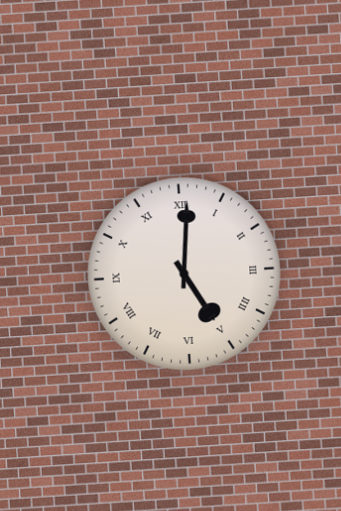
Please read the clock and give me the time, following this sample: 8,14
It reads 5,01
